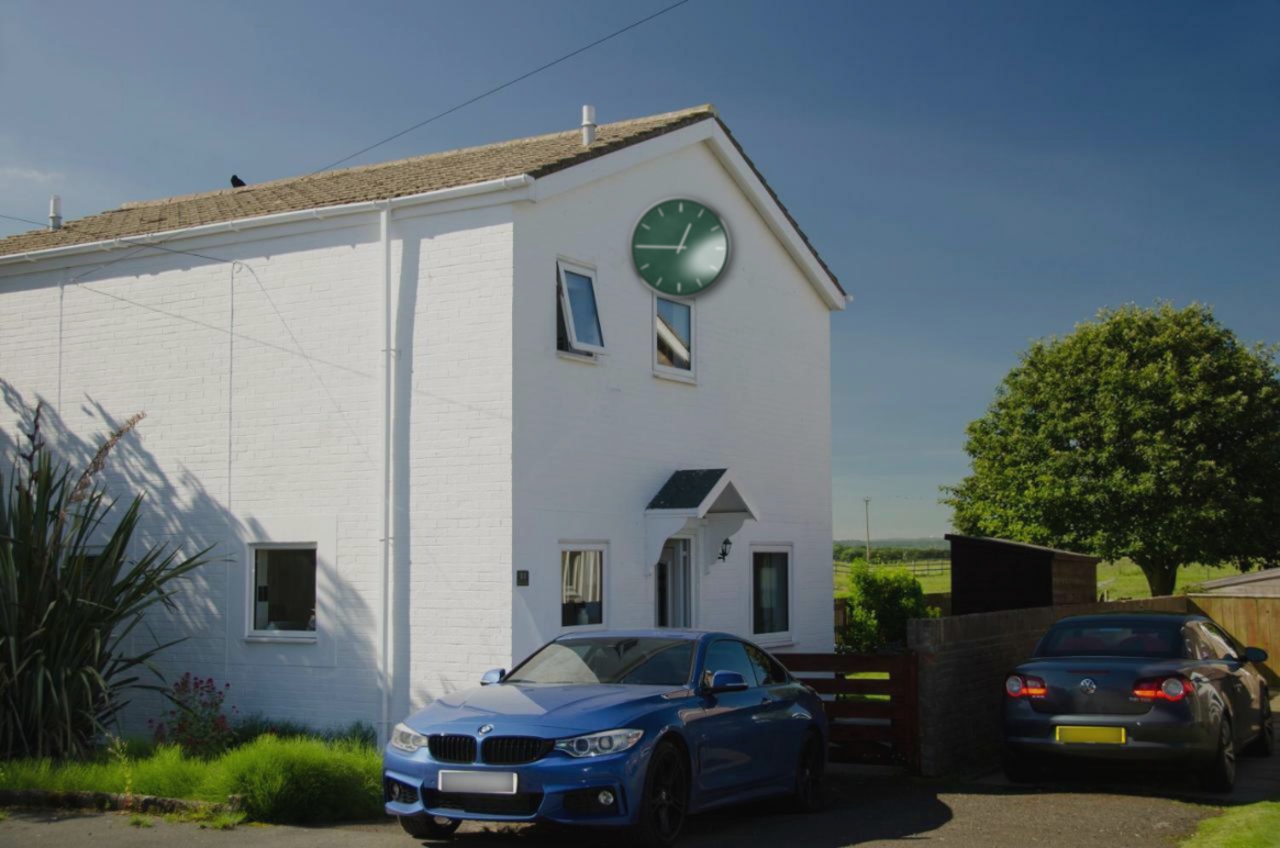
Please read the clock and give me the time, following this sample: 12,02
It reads 12,45
